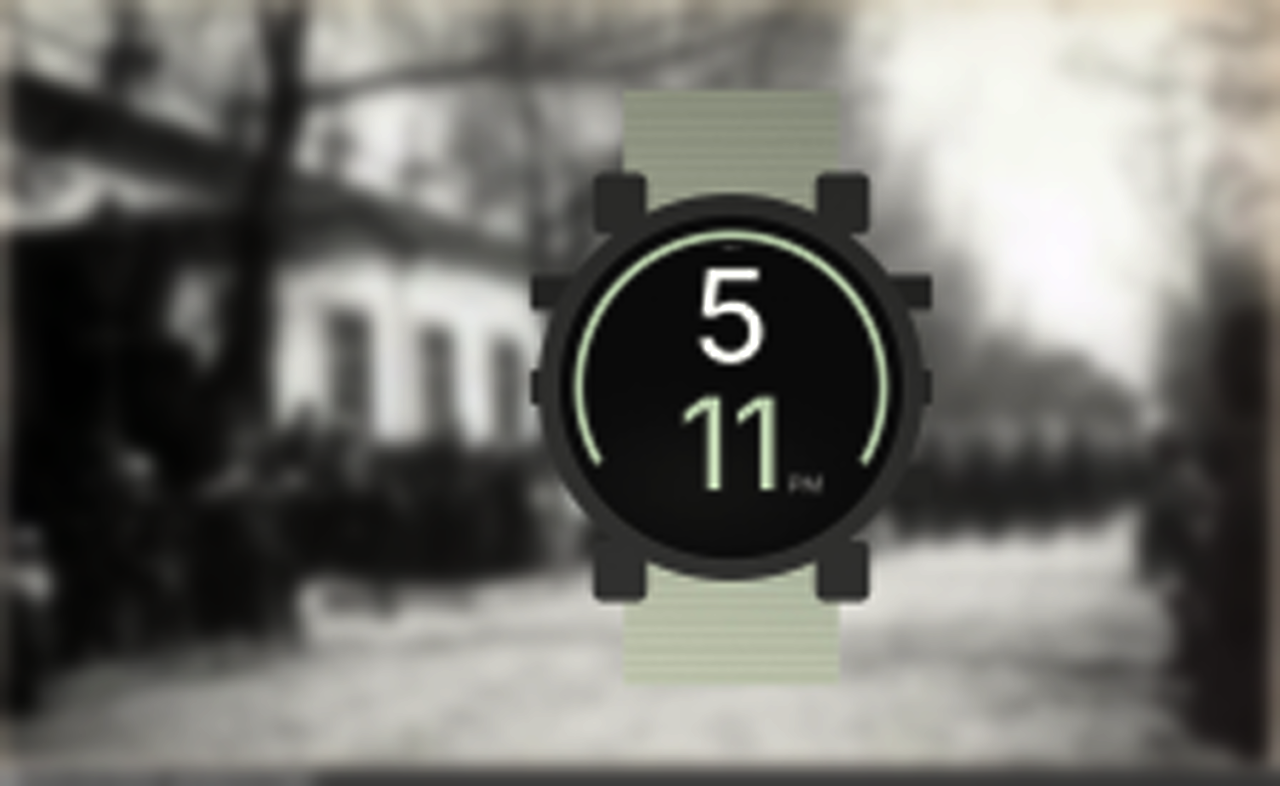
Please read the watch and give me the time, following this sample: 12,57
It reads 5,11
